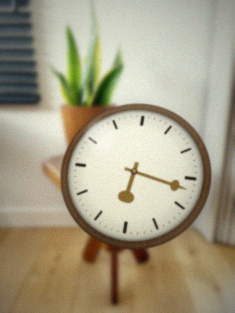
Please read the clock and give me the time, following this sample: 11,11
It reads 6,17
